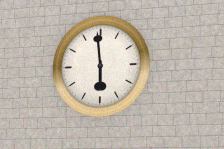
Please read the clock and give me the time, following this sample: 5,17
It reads 5,59
